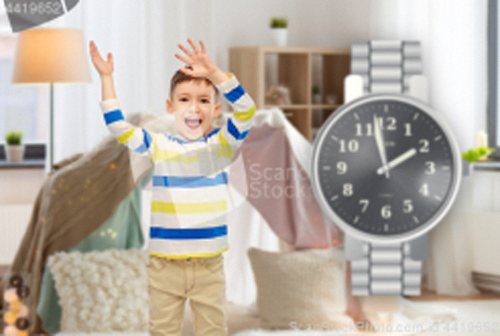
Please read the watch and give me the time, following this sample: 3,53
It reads 1,58
